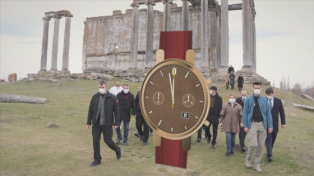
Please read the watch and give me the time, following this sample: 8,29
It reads 11,58
